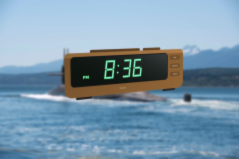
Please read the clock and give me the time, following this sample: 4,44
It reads 8,36
